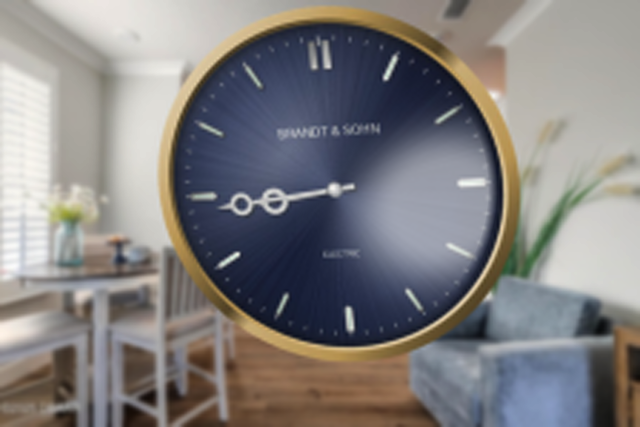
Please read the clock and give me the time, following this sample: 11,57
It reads 8,44
